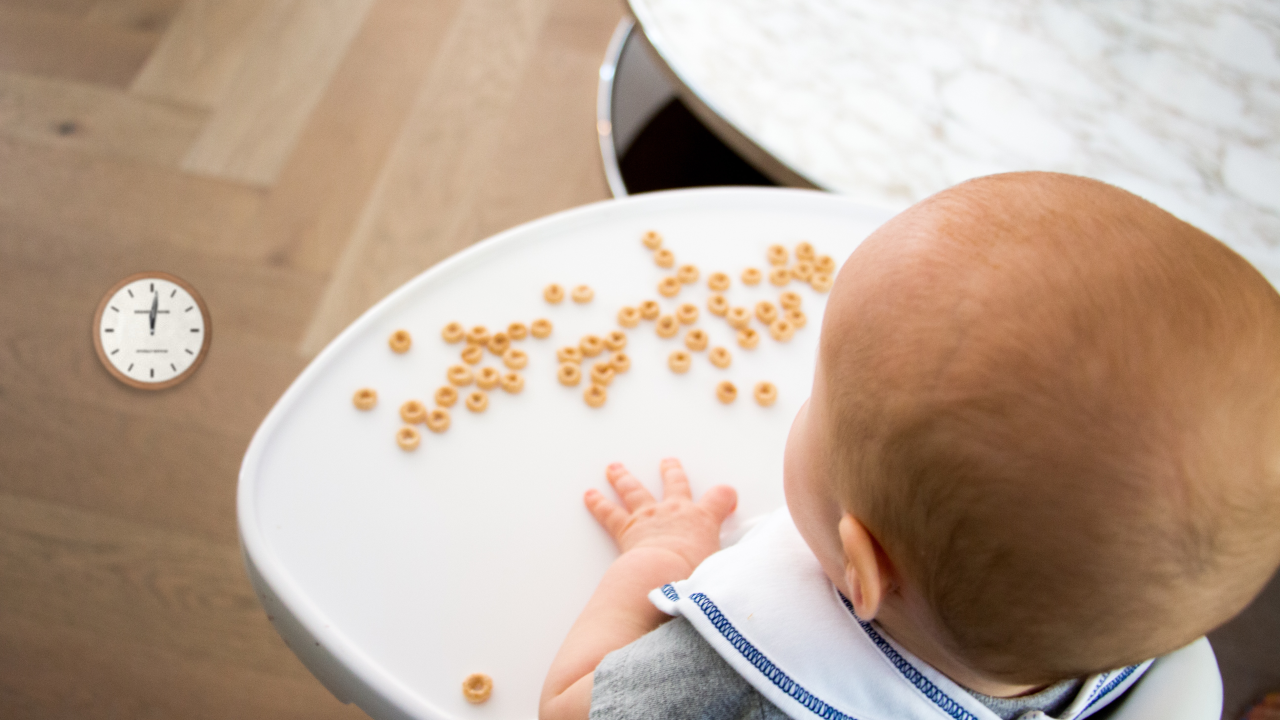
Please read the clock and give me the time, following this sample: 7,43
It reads 12,01
